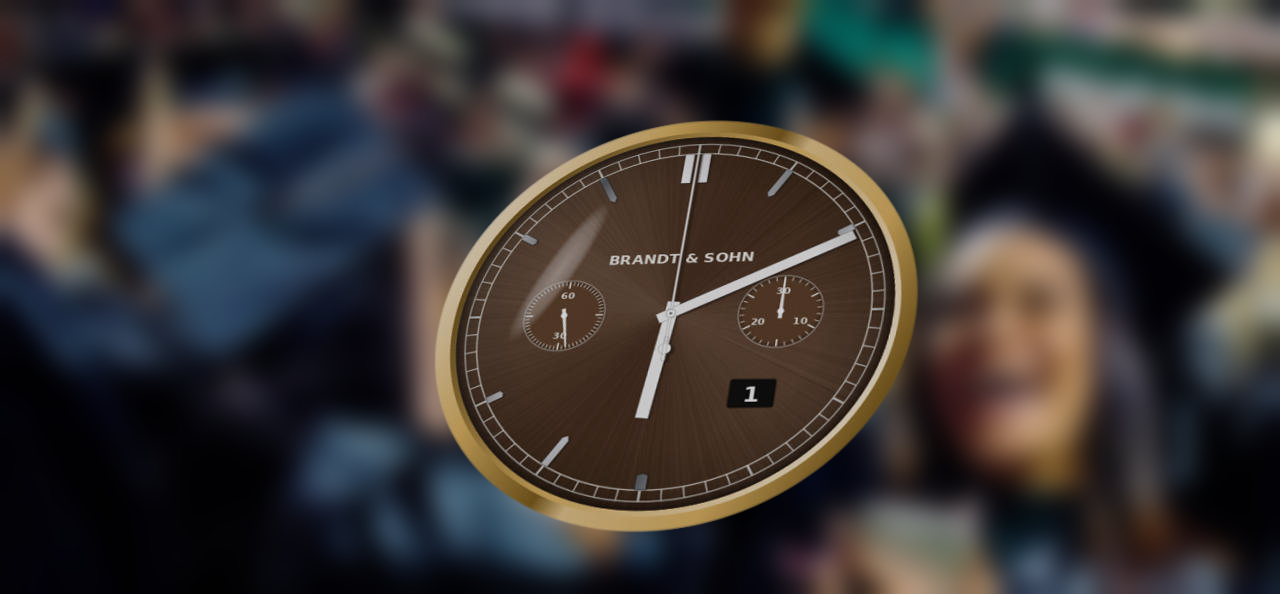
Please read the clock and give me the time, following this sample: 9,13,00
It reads 6,10,28
